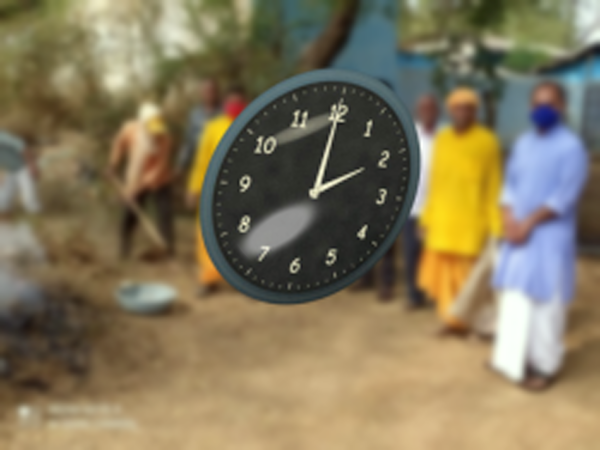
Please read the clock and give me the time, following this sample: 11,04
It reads 2,00
